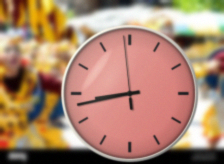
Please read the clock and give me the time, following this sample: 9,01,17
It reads 8,42,59
